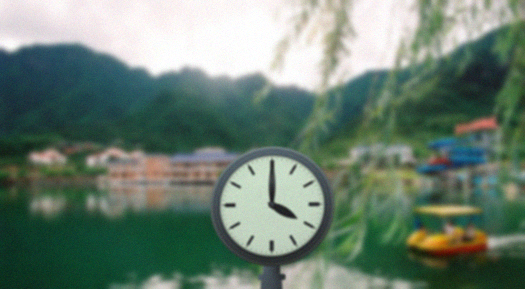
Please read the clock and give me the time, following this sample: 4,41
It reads 4,00
